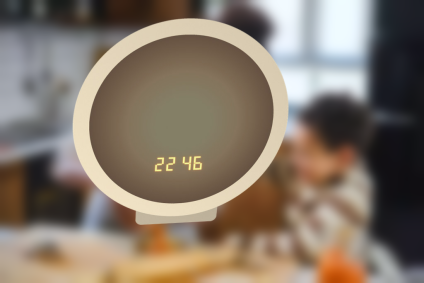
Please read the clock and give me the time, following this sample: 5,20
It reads 22,46
